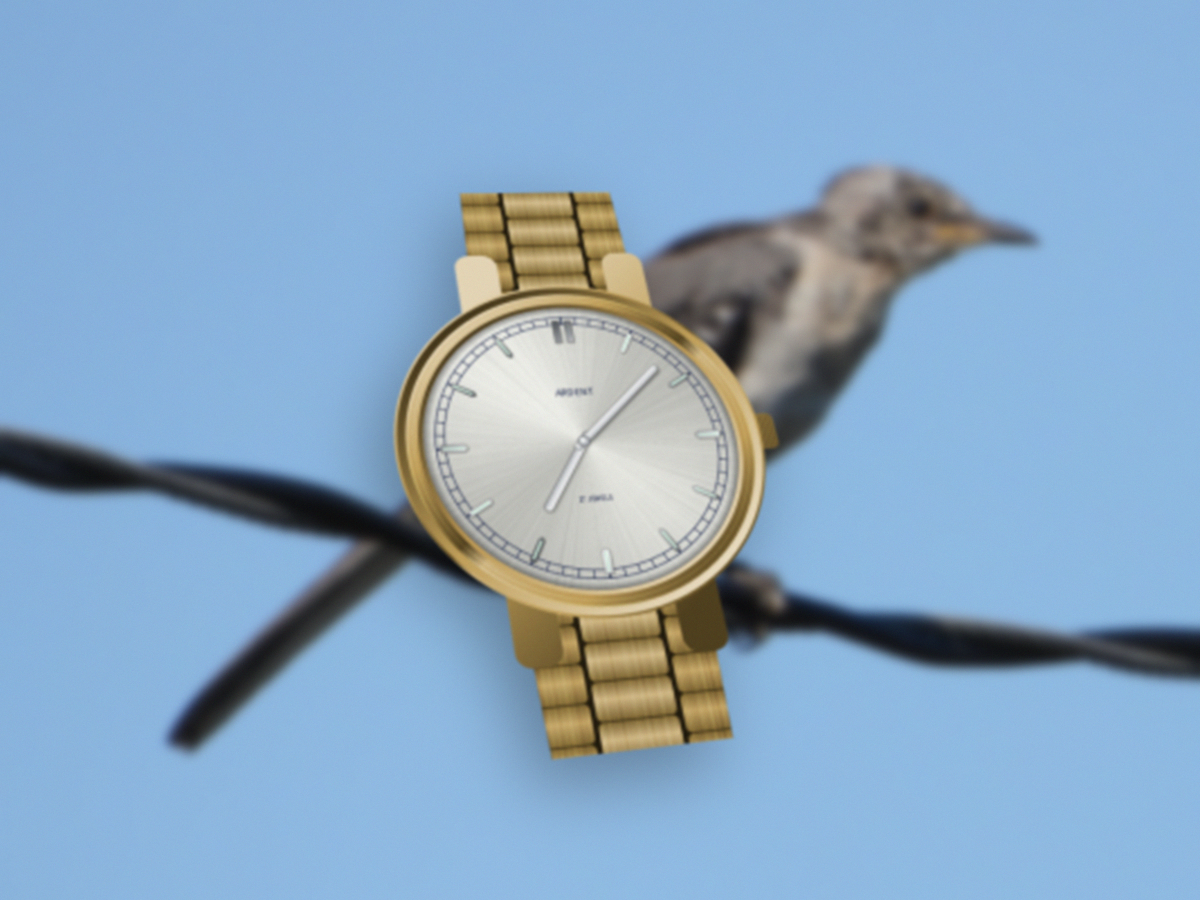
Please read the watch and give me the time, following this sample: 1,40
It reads 7,08
